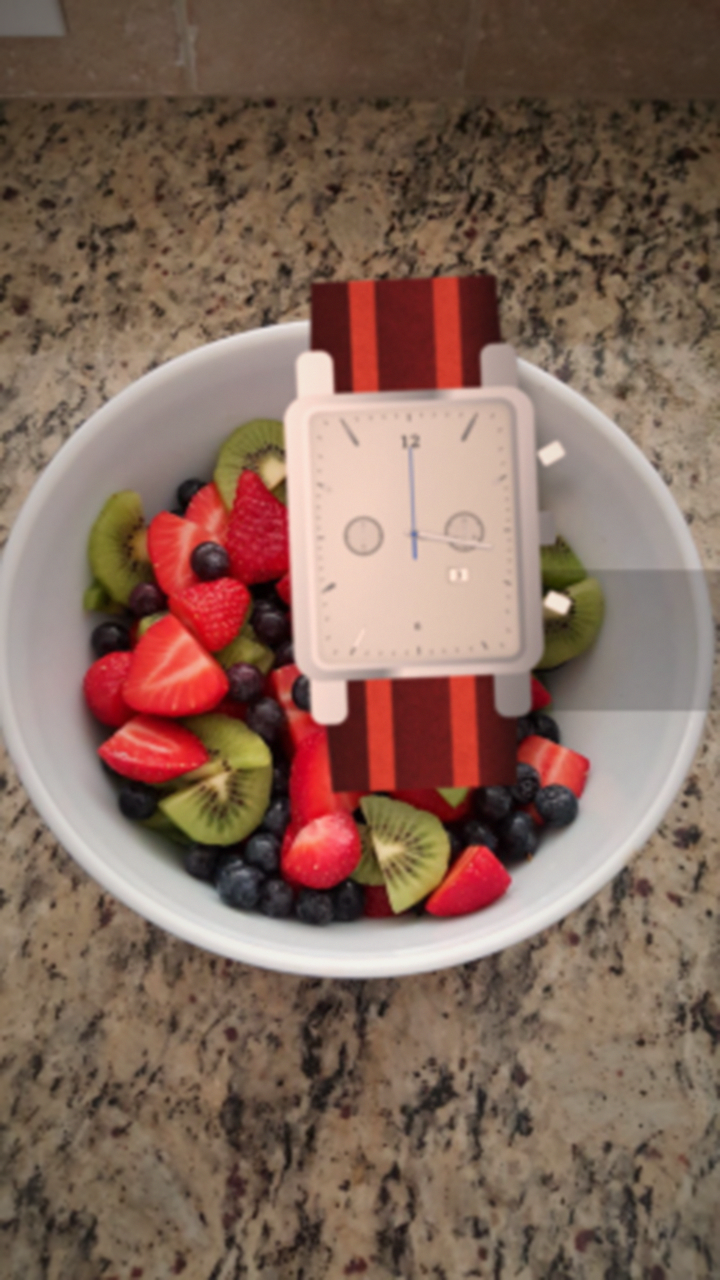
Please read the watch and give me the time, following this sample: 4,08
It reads 3,17
